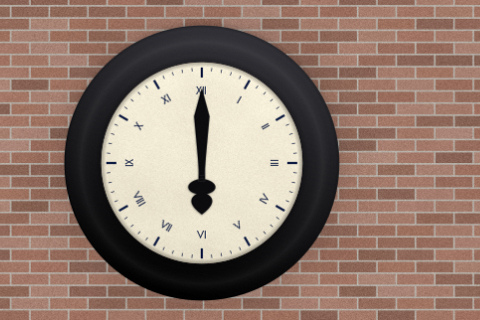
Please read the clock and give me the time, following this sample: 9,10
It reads 6,00
